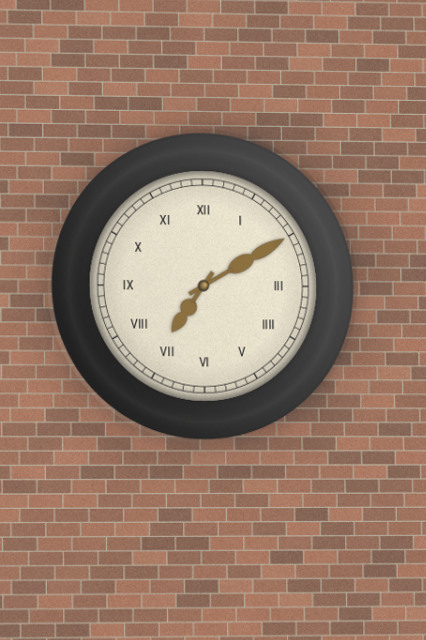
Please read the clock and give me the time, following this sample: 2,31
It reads 7,10
